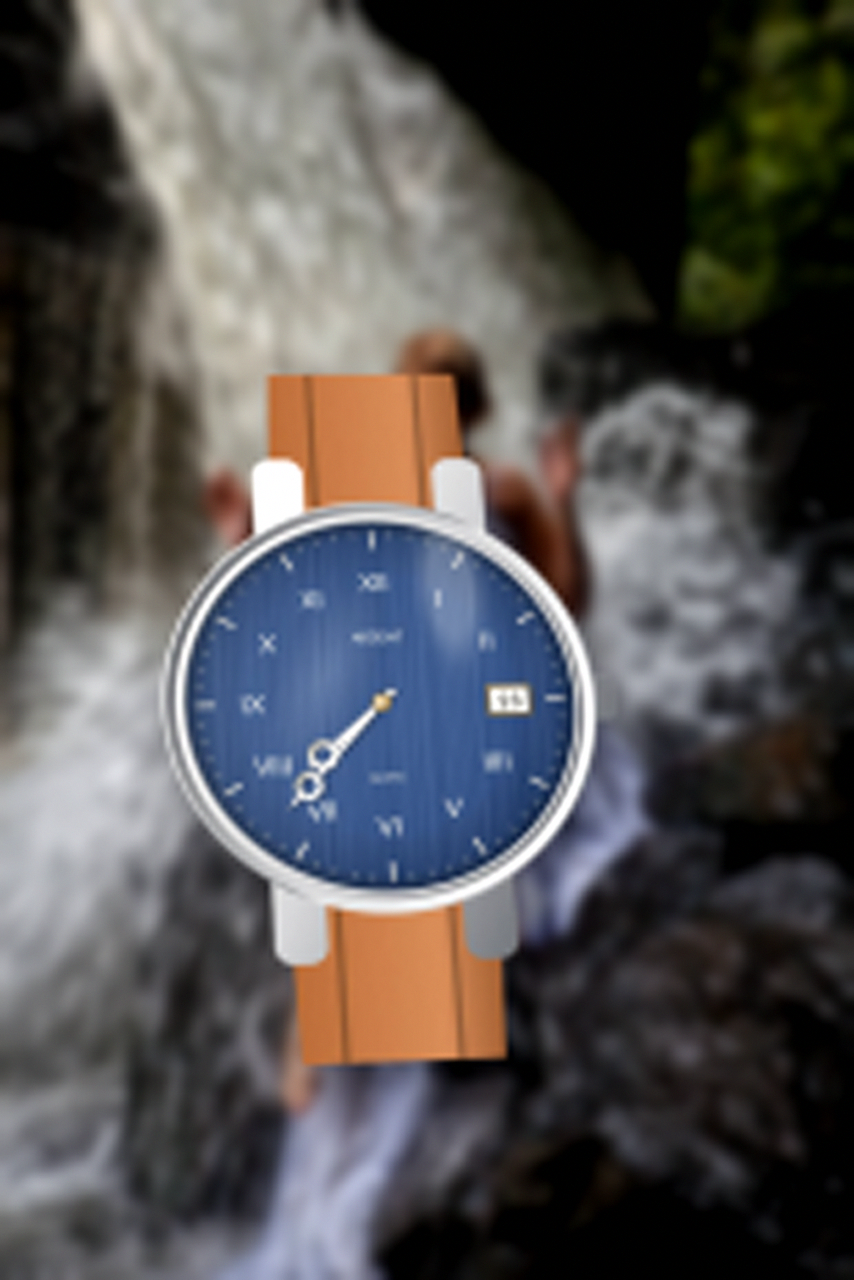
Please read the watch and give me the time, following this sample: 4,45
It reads 7,37
